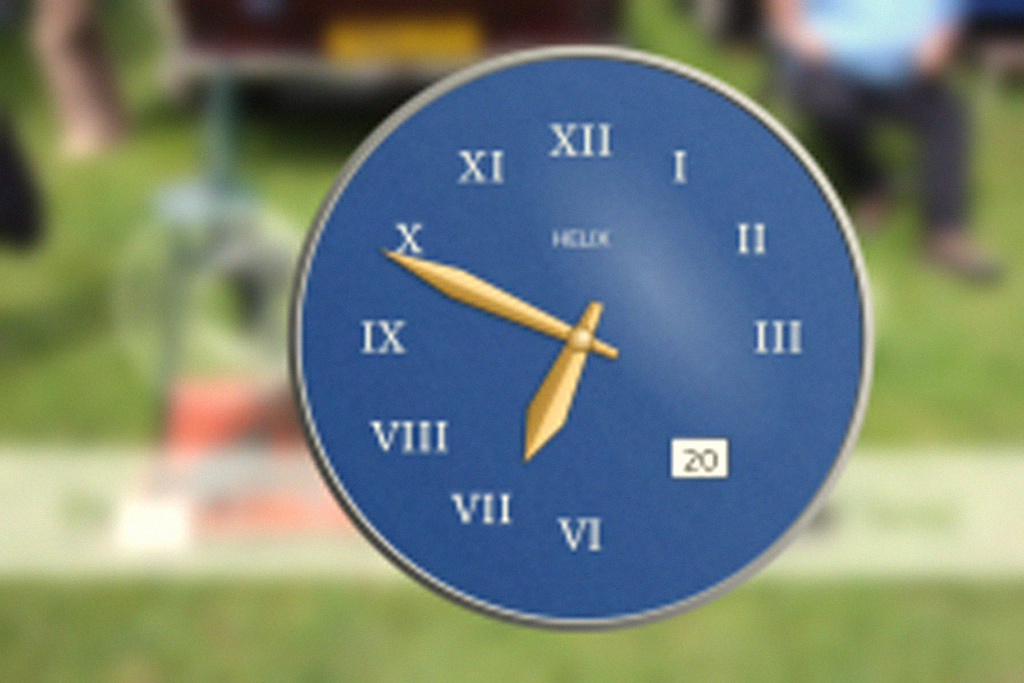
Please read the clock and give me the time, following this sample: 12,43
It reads 6,49
